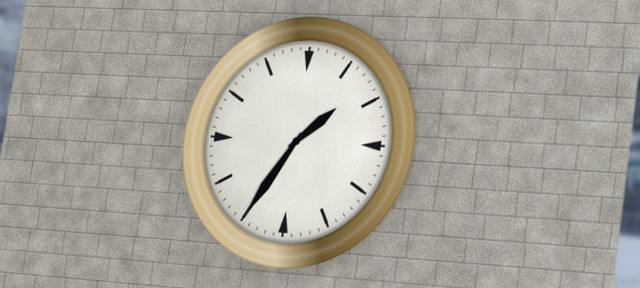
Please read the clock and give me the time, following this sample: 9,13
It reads 1,35
